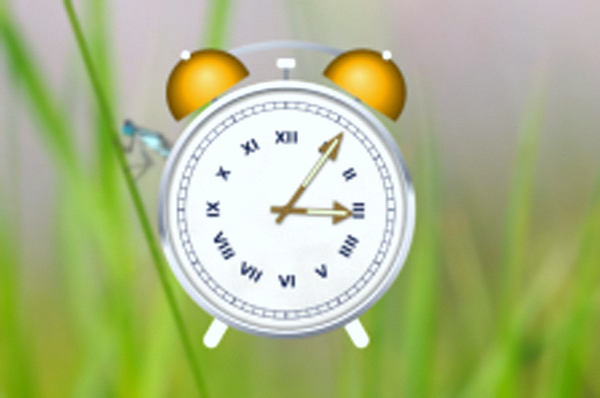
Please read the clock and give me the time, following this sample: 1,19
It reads 3,06
